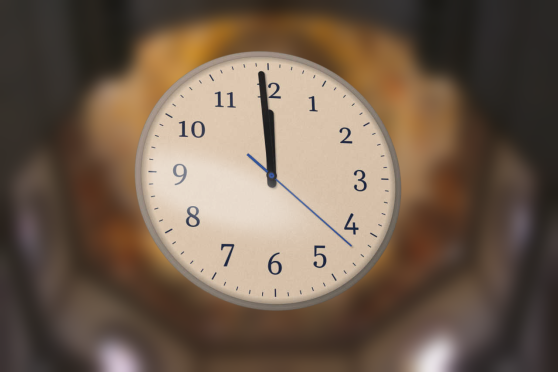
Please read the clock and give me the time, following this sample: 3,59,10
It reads 11,59,22
